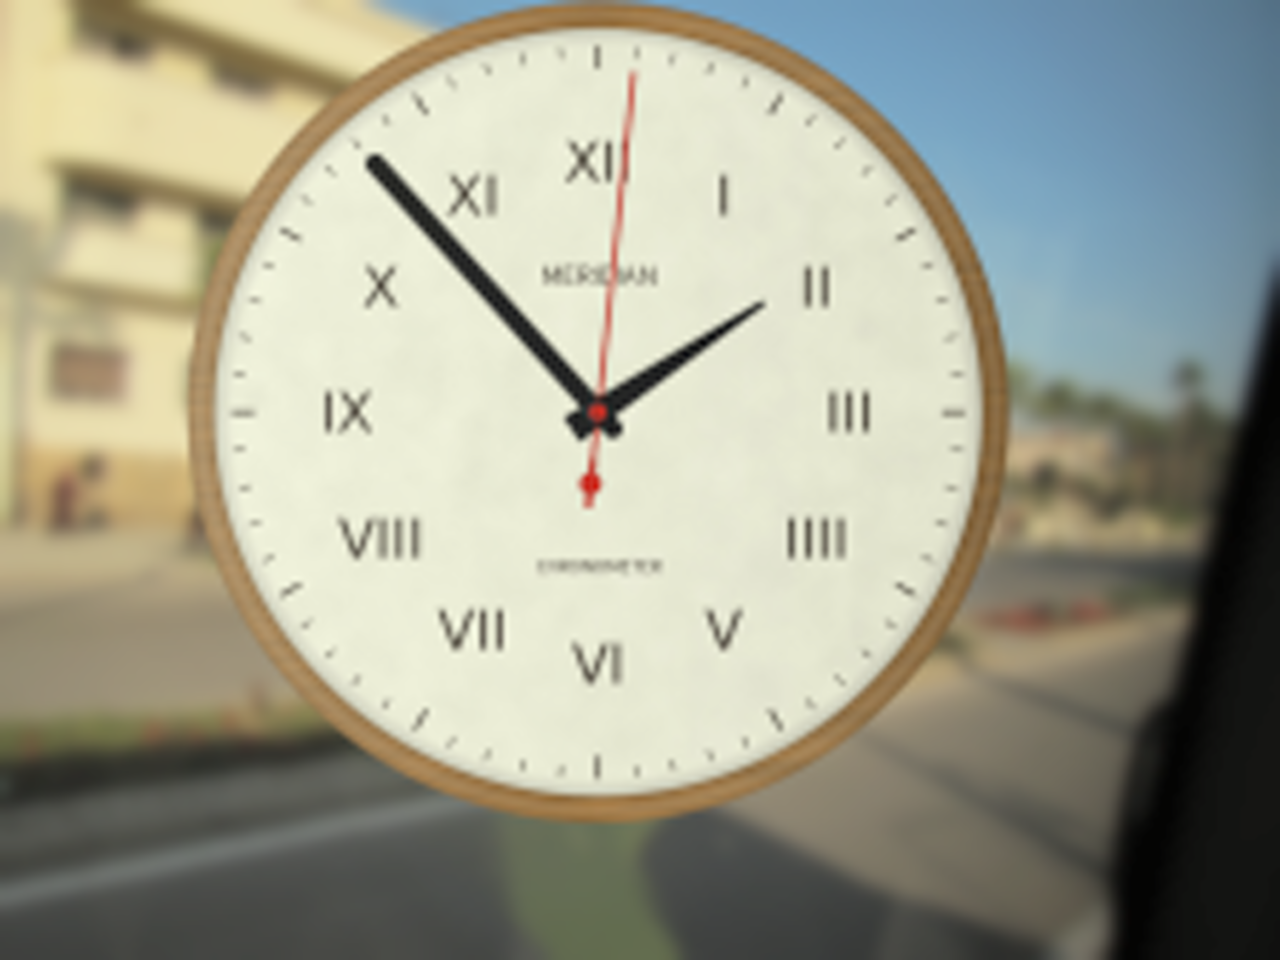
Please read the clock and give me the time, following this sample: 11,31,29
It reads 1,53,01
